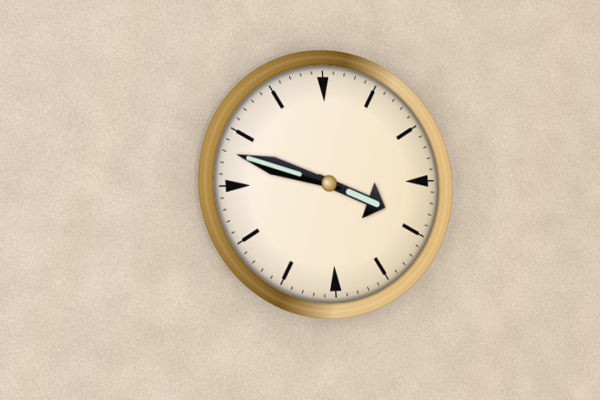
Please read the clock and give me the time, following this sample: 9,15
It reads 3,48
